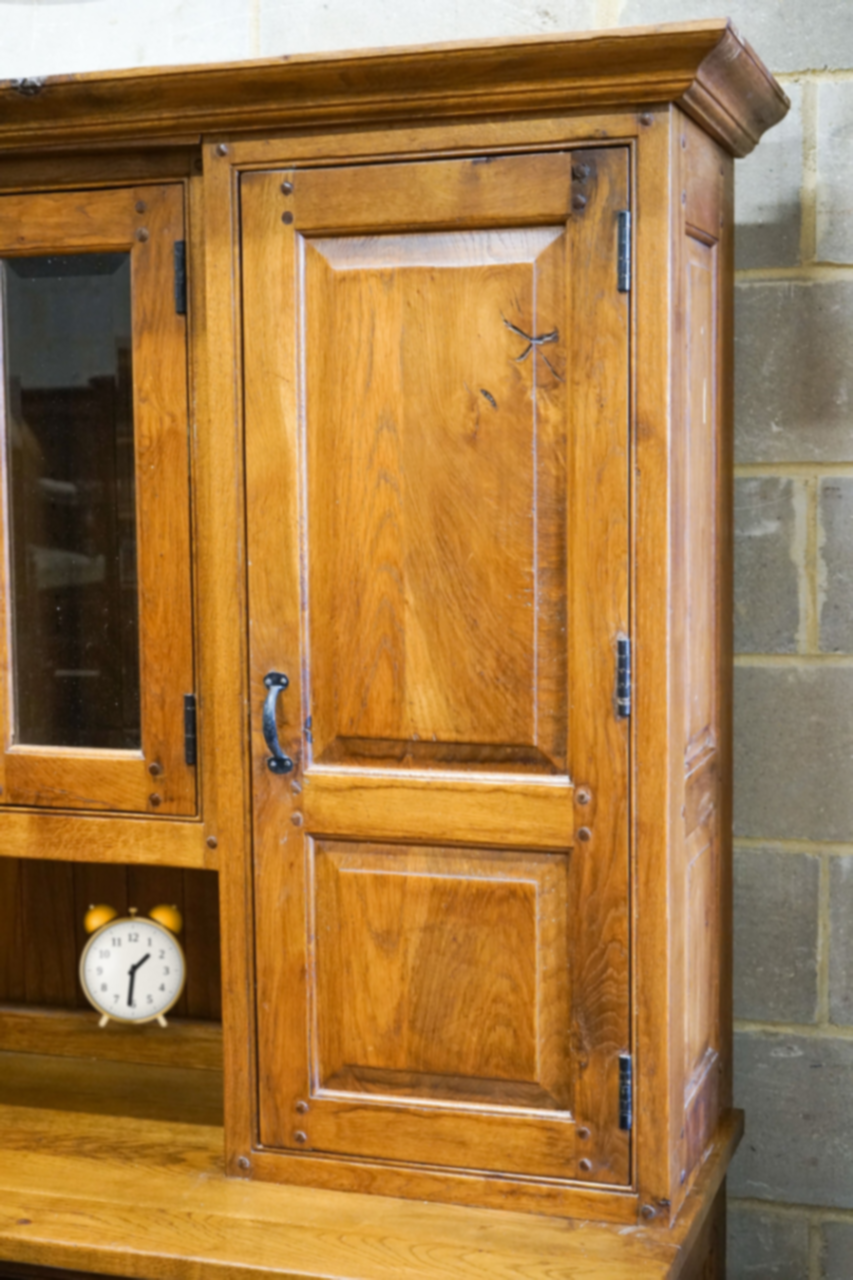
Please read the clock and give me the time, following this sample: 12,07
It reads 1,31
